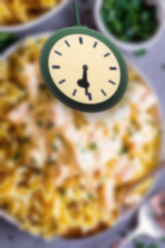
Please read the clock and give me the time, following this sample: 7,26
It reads 6,31
